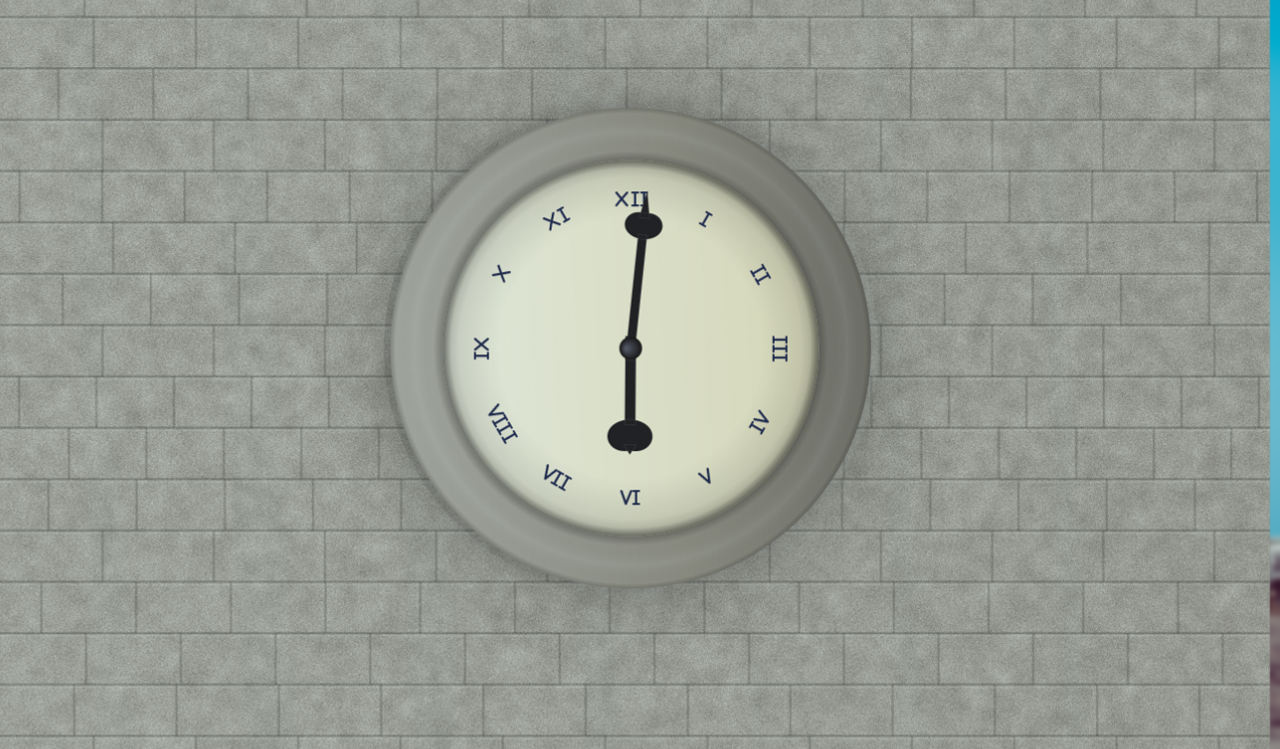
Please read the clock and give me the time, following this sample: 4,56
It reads 6,01
